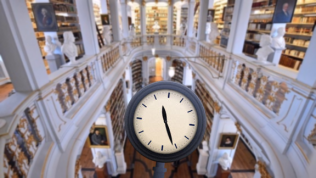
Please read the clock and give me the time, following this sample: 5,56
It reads 11,26
